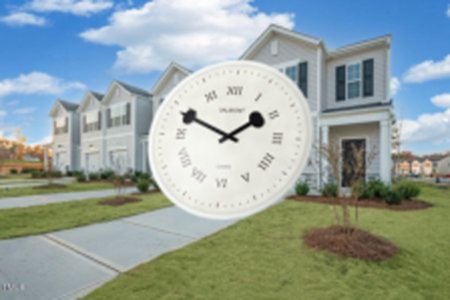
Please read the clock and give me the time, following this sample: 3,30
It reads 1,49
